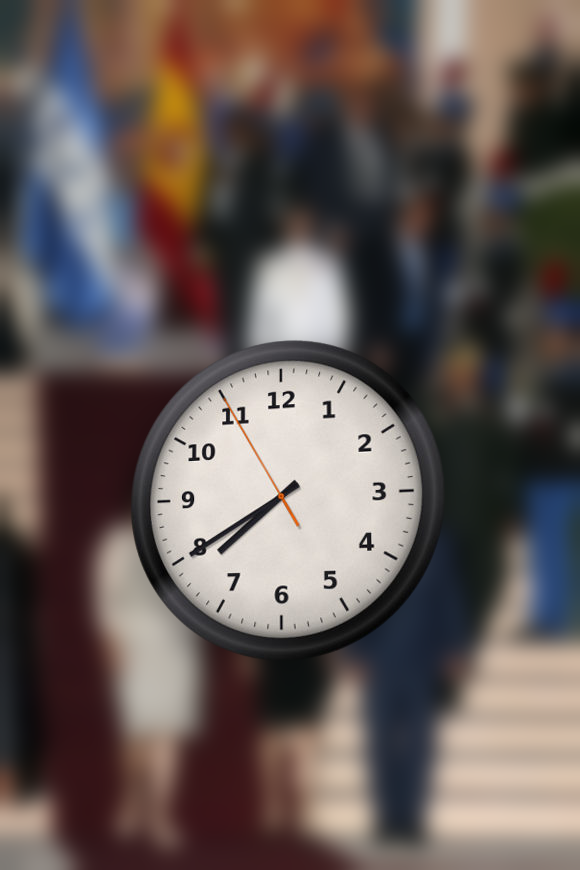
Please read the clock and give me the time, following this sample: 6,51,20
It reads 7,39,55
